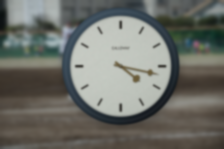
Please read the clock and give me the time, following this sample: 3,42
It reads 4,17
